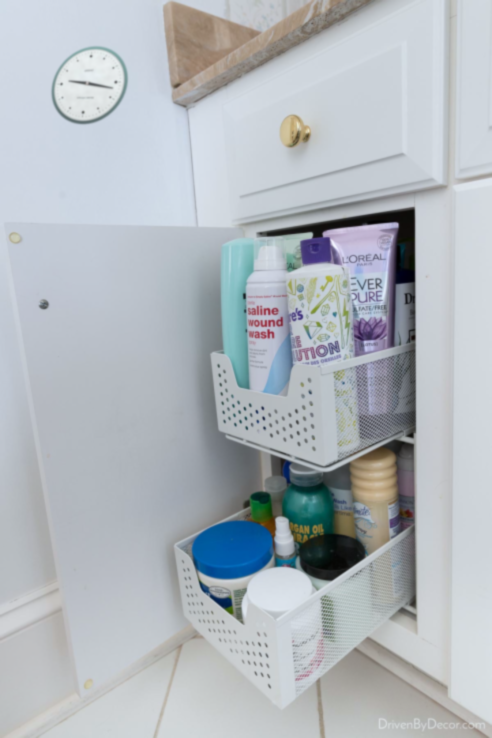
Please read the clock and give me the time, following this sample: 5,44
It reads 9,17
